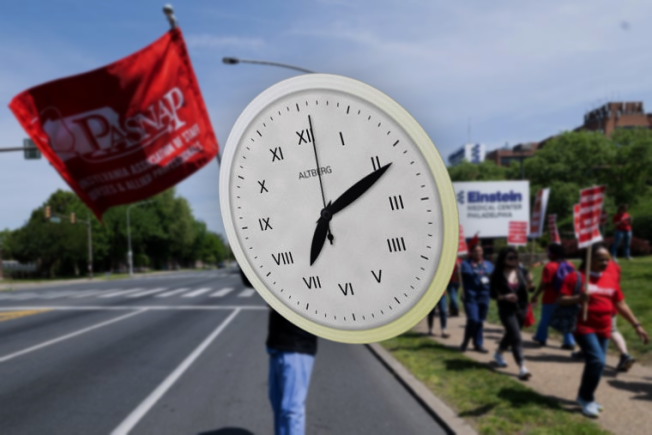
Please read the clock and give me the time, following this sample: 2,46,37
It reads 7,11,01
